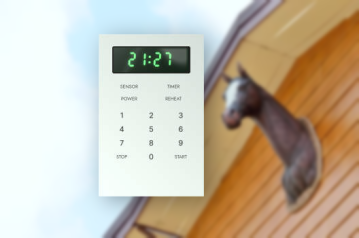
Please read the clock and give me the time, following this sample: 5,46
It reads 21,27
